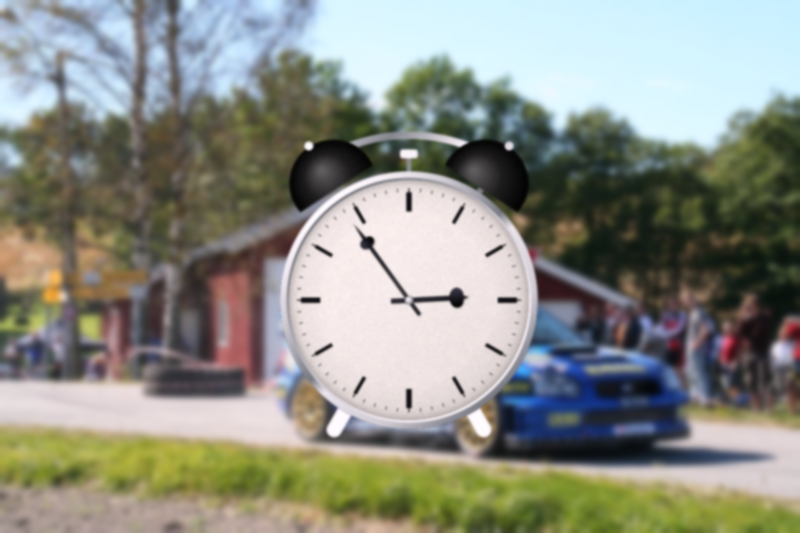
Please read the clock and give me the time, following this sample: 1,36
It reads 2,54
